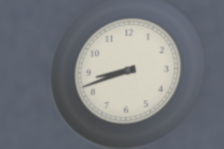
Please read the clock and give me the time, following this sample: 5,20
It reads 8,42
